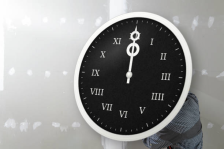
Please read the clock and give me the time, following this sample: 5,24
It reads 12,00
